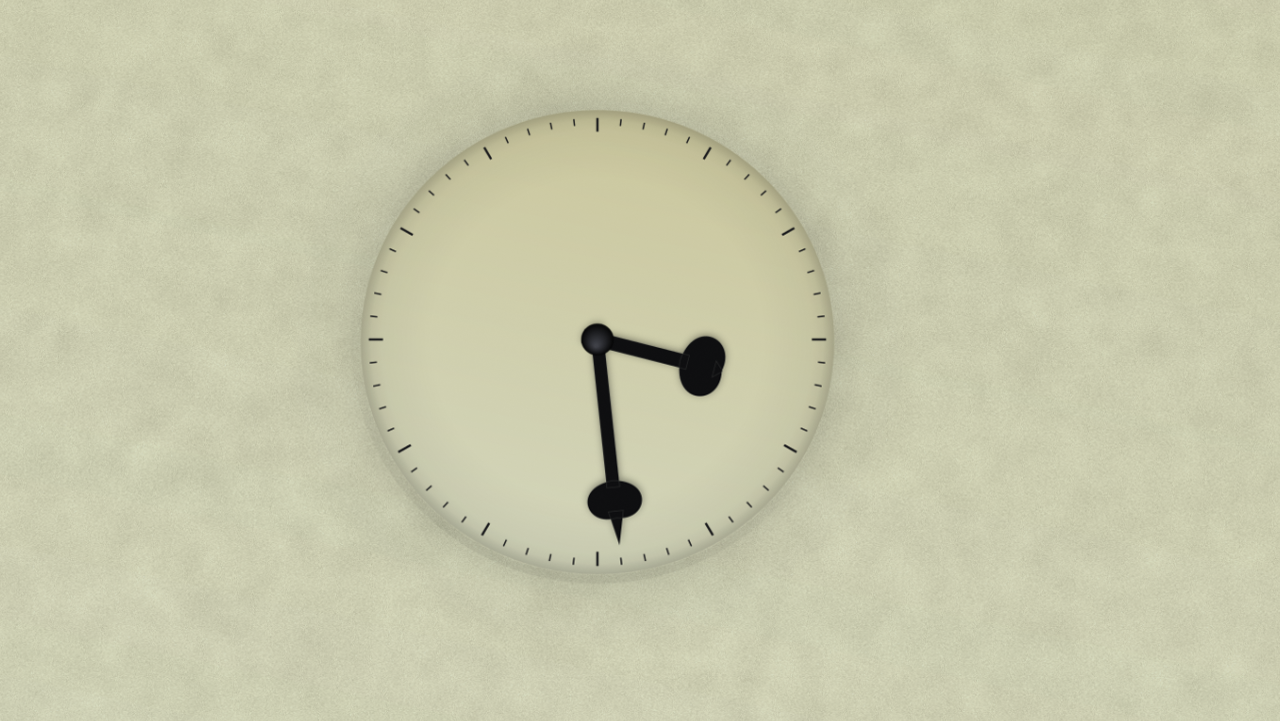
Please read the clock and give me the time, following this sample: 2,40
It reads 3,29
